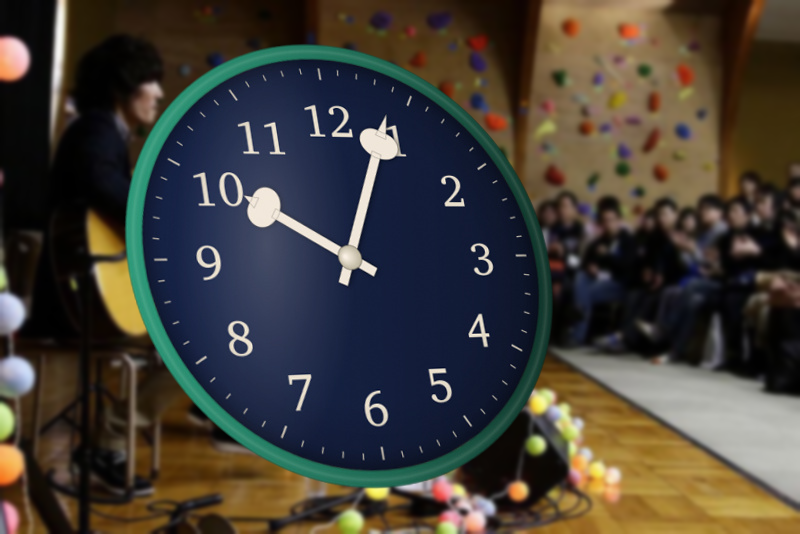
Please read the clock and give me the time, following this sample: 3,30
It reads 10,04
